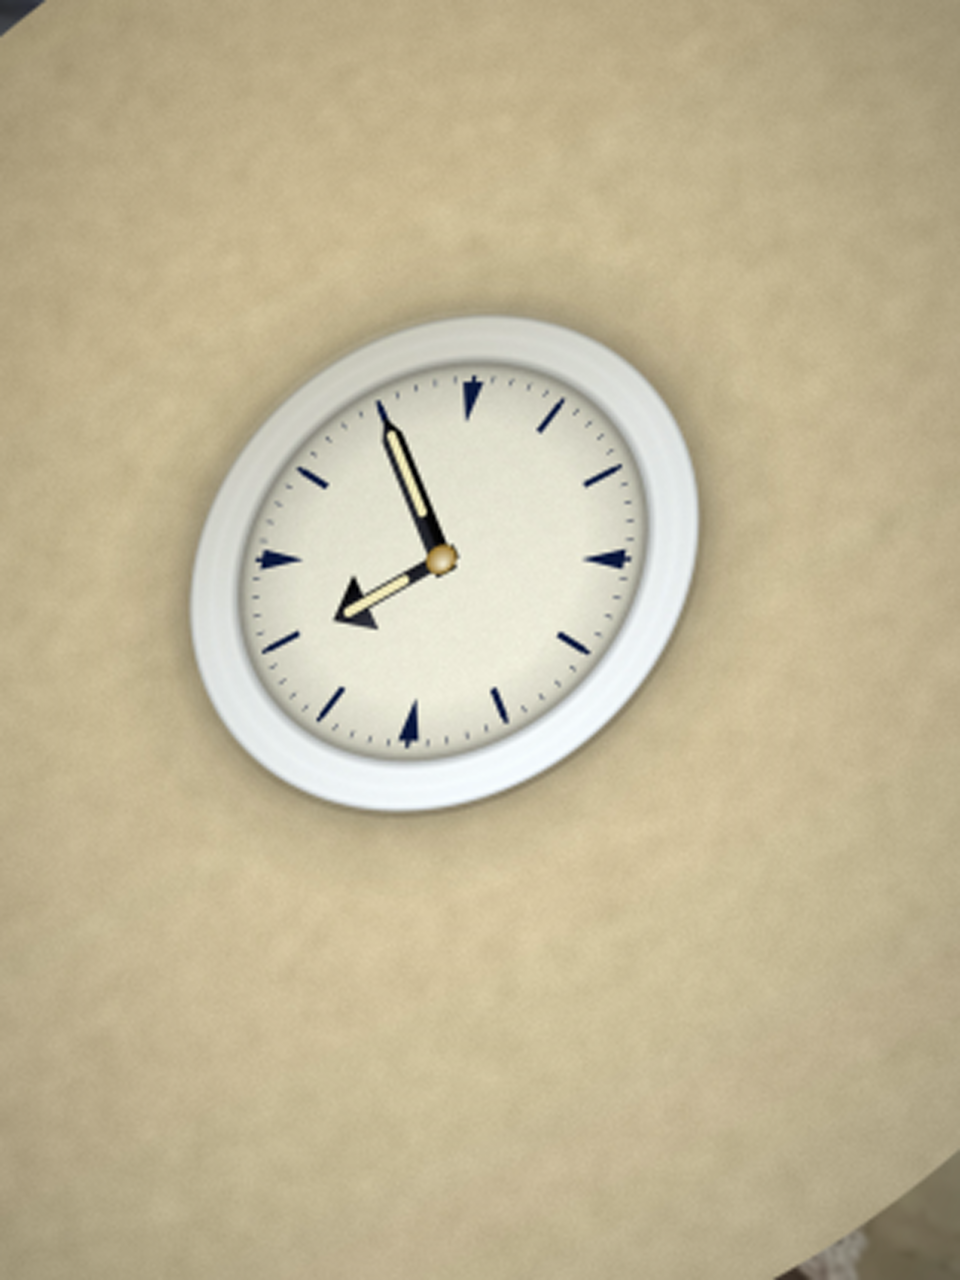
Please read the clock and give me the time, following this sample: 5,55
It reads 7,55
